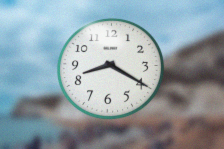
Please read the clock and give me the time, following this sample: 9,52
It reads 8,20
